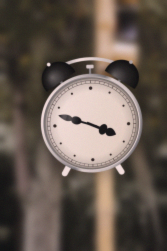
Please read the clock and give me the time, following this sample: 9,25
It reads 3,48
